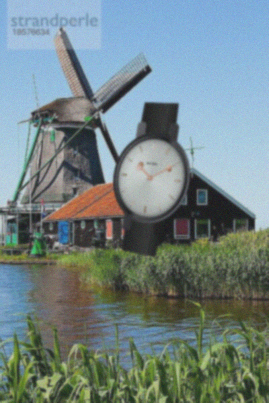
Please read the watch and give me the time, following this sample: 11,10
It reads 10,10
